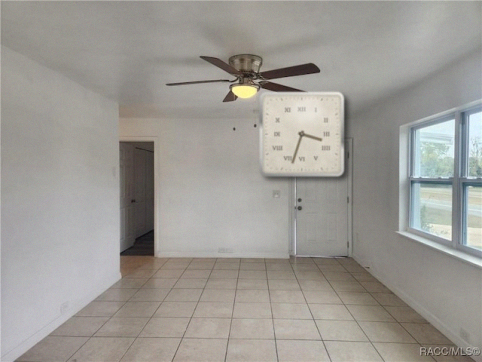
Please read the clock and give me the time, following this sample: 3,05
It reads 3,33
